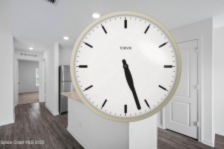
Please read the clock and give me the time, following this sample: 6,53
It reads 5,27
